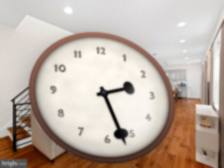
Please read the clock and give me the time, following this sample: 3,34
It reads 2,27
